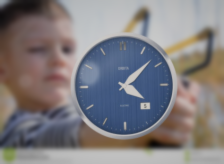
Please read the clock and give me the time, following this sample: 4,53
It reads 4,08
